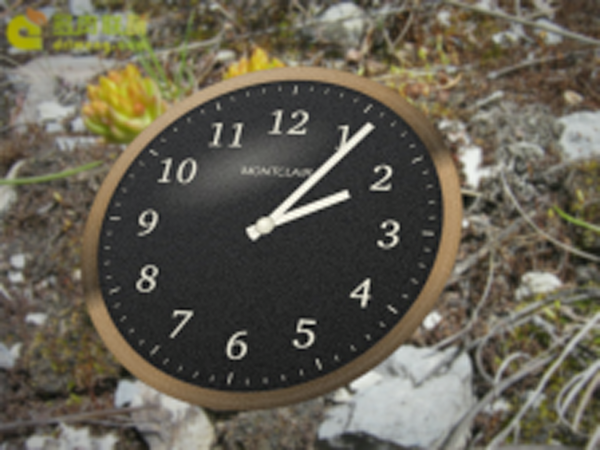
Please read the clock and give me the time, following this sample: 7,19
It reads 2,06
